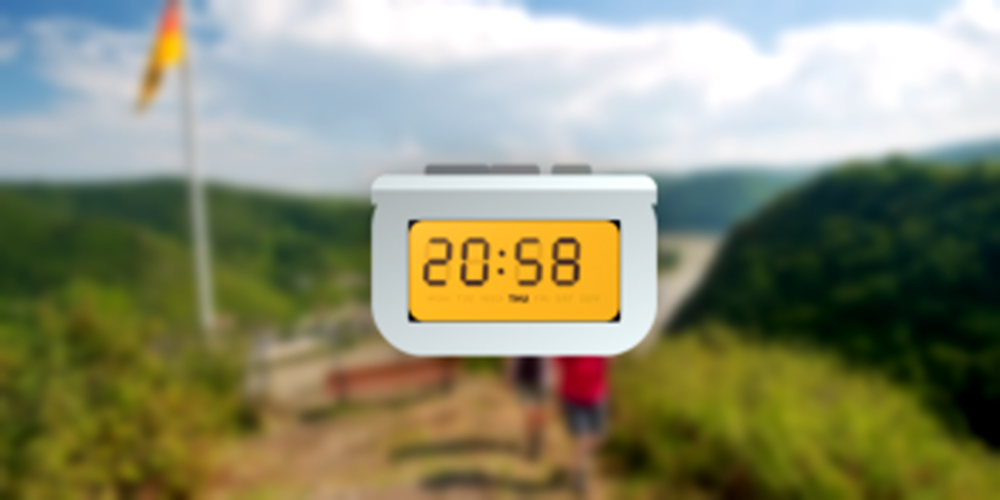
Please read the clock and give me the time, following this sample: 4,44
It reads 20,58
